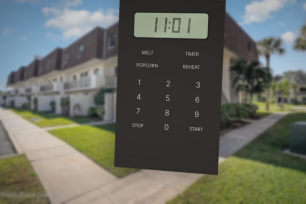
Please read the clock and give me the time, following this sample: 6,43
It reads 11,01
